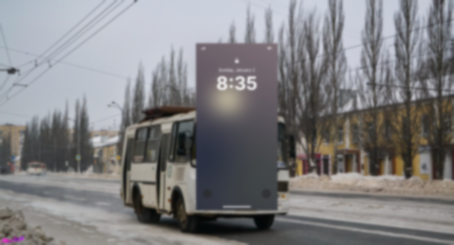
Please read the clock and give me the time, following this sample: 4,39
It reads 8,35
